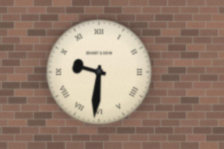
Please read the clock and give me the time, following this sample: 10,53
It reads 9,31
